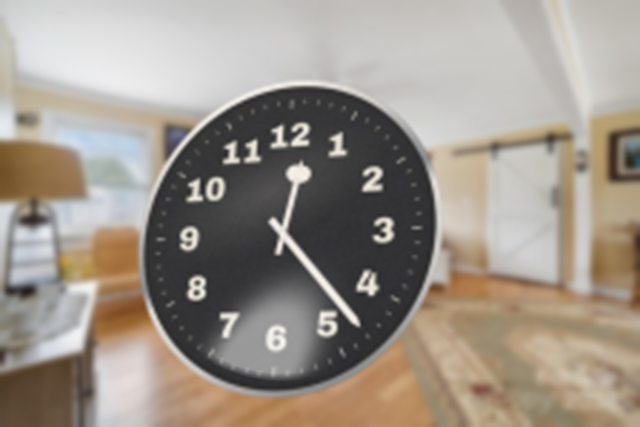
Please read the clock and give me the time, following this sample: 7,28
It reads 12,23
